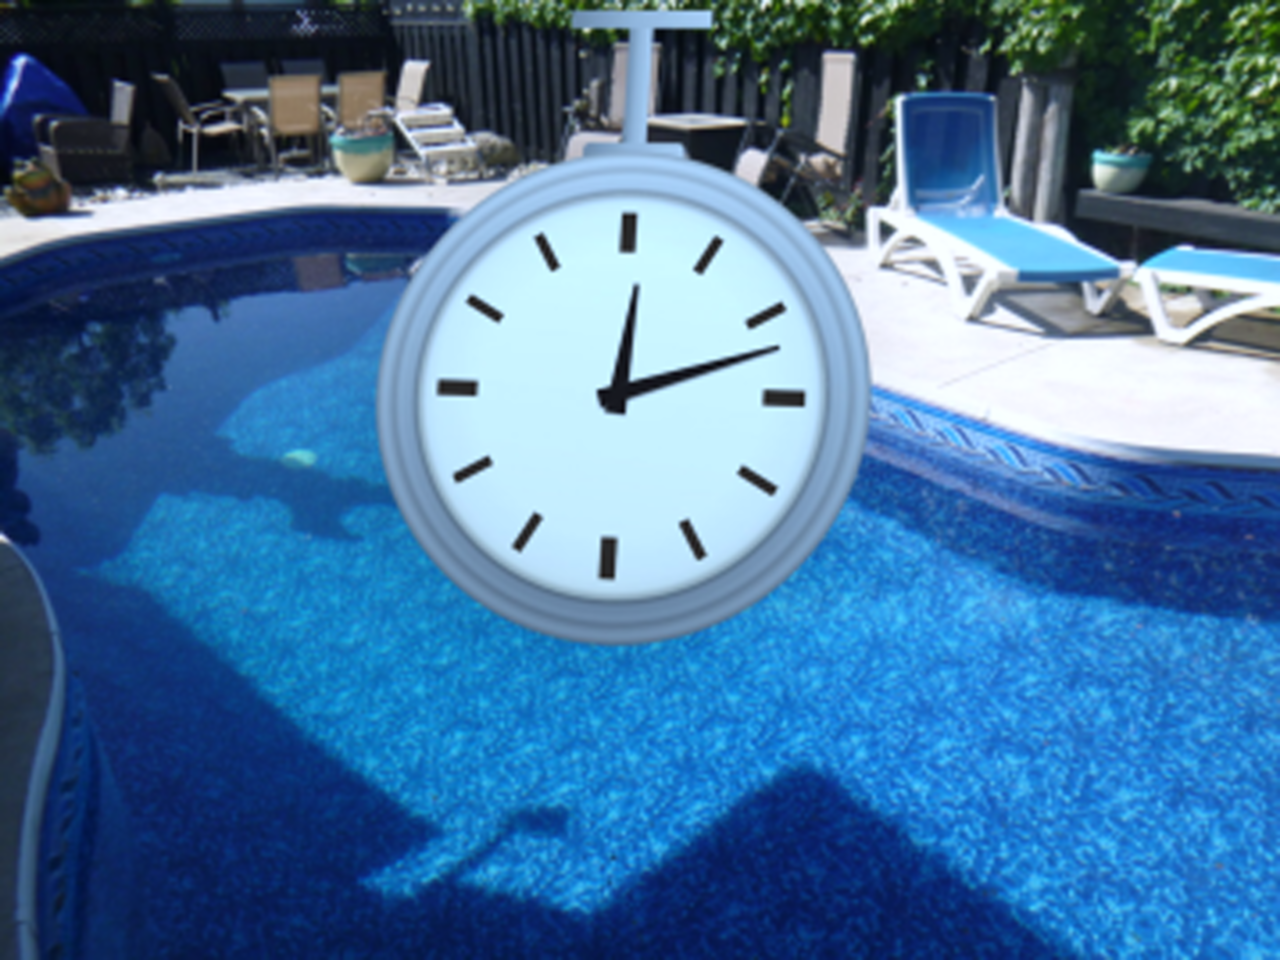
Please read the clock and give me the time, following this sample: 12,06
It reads 12,12
